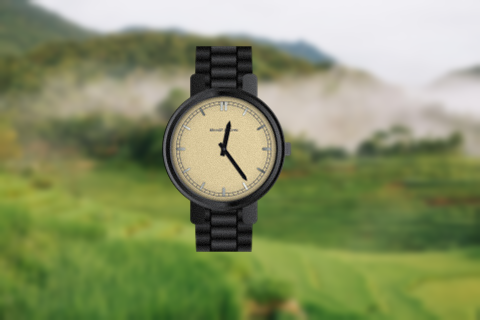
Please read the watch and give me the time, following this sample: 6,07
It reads 12,24
